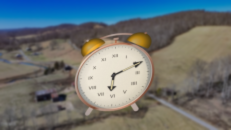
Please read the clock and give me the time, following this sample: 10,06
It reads 6,11
